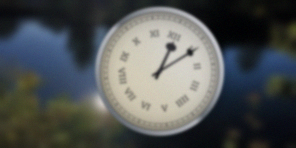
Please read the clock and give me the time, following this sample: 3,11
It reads 12,06
